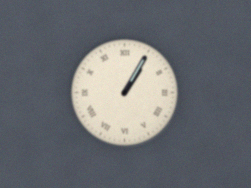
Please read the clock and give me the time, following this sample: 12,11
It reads 1,05
